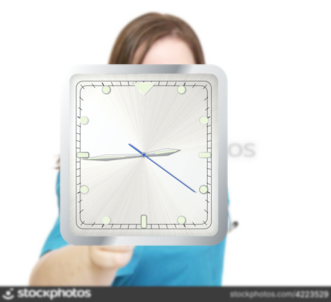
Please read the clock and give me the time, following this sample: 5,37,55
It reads 2,44,21
